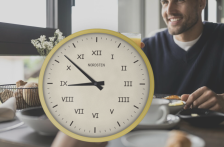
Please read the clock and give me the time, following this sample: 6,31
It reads 8,52
